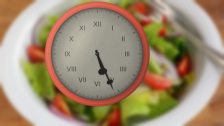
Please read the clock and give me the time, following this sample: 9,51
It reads 5,26
